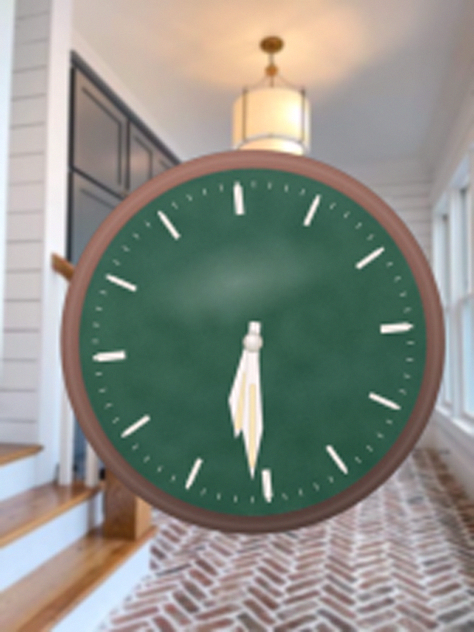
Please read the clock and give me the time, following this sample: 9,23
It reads 6,31
